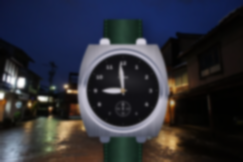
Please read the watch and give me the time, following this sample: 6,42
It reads 8,59
